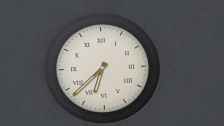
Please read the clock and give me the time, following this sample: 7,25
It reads 6,38
